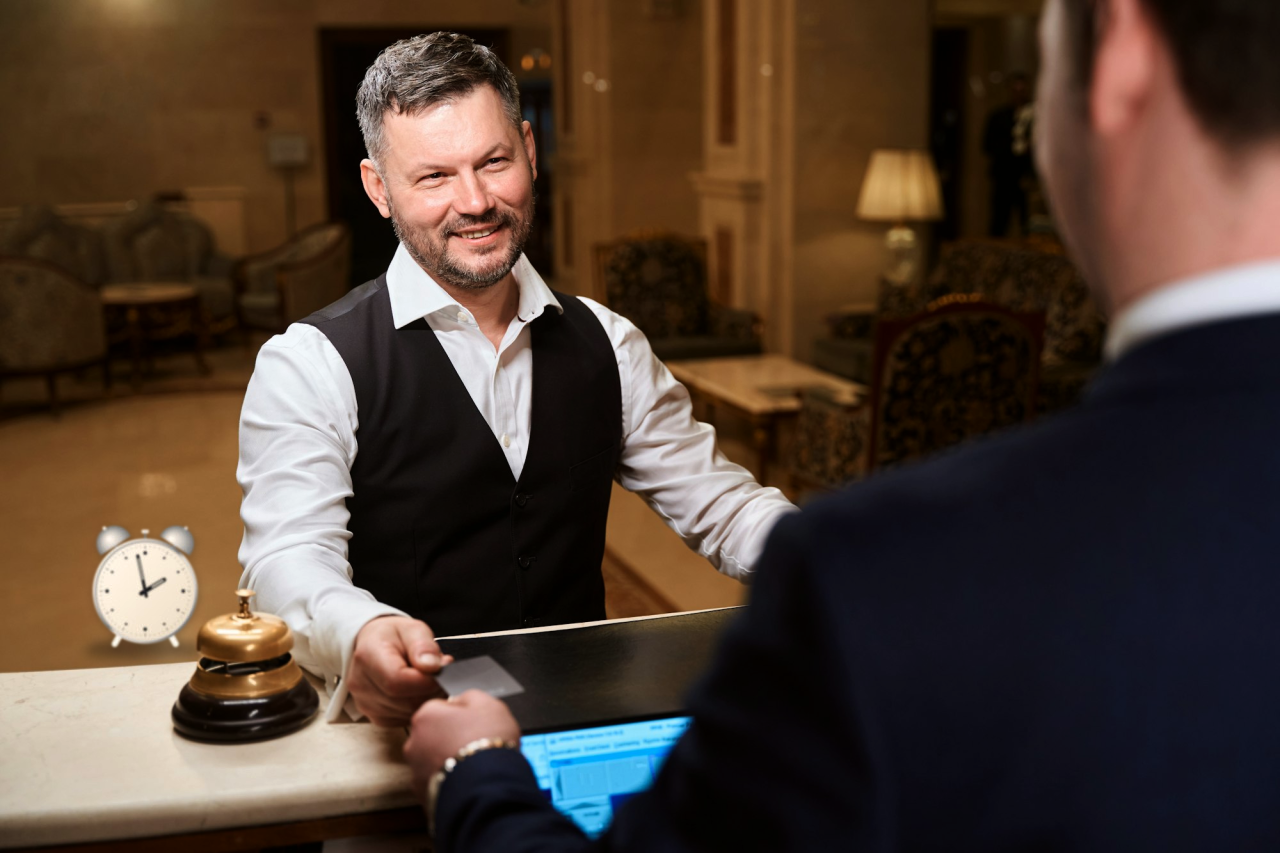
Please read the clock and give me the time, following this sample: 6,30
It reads 1,58
